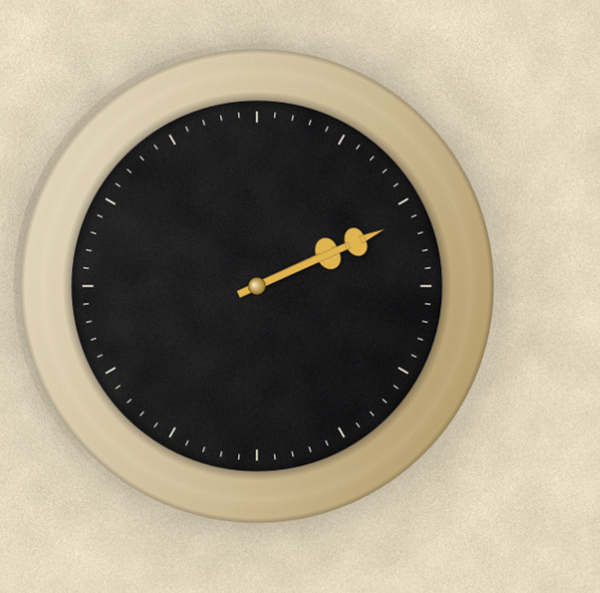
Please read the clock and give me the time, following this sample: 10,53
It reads 2,11
